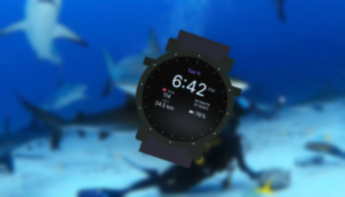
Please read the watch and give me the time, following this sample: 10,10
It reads 6,42
